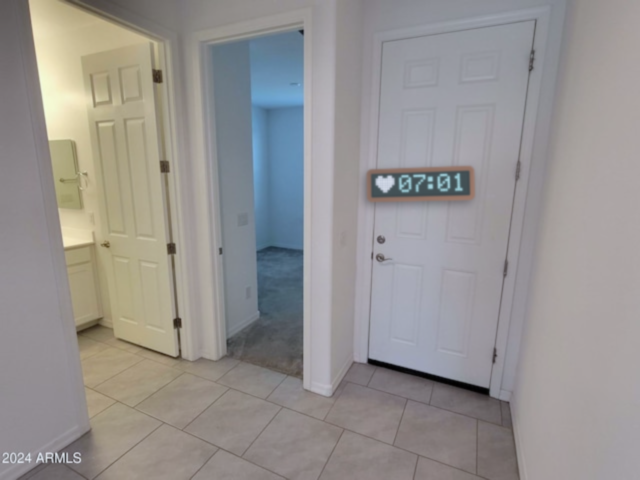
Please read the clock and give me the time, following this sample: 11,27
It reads 7,01
